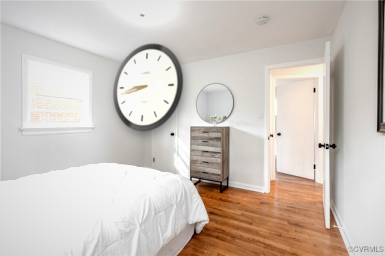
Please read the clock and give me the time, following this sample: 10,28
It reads 8,43
